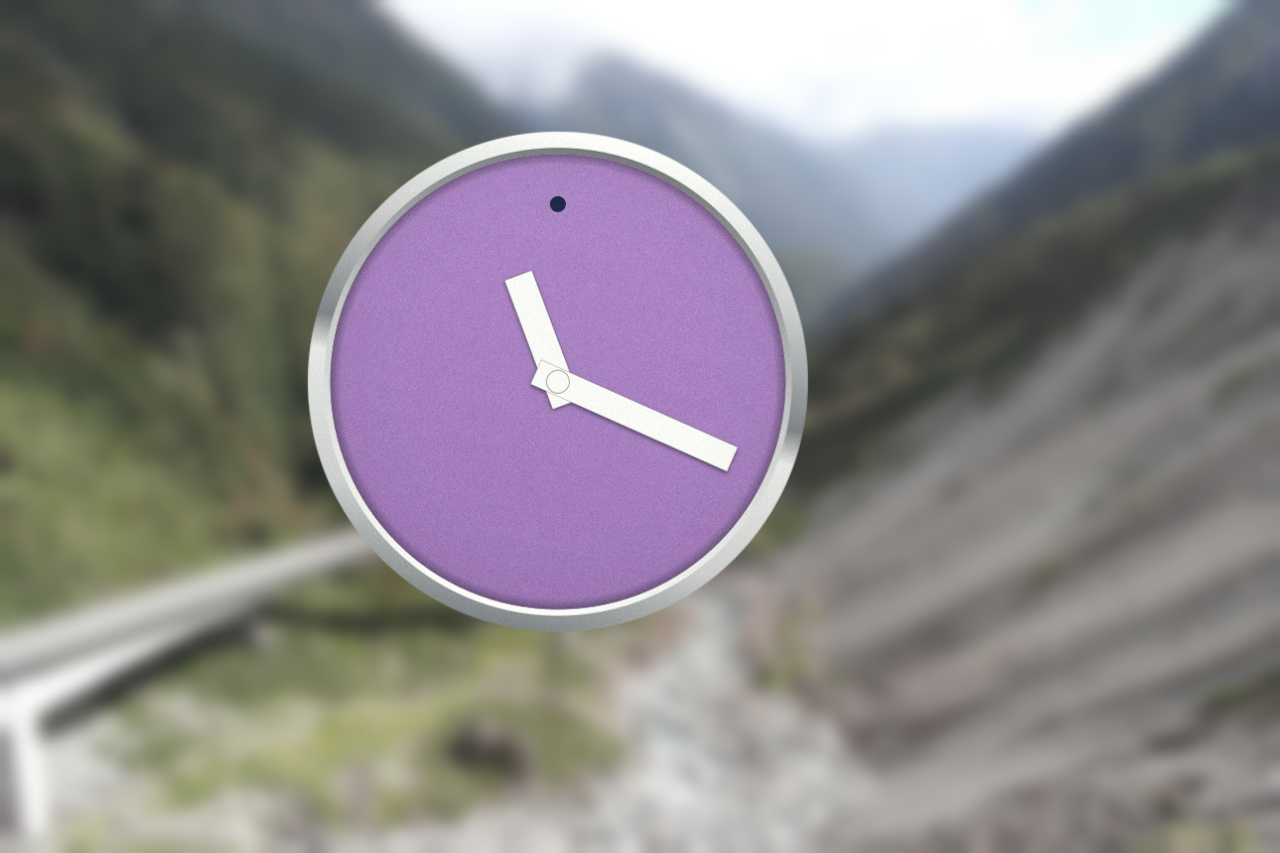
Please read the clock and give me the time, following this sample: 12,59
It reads 11,19
